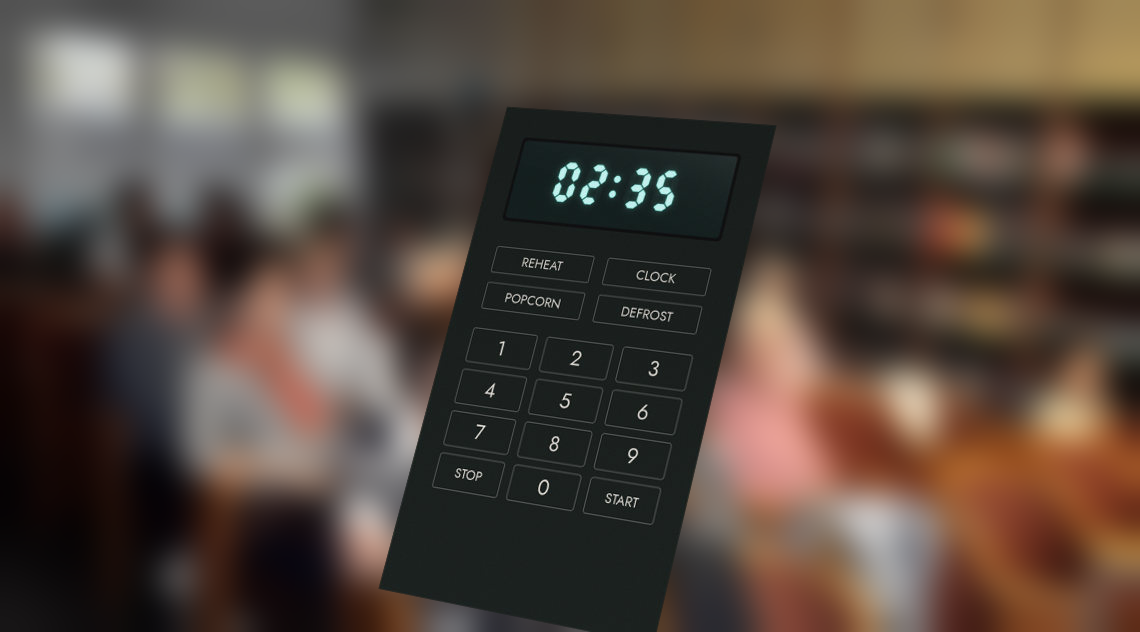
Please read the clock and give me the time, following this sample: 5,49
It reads 2,35
